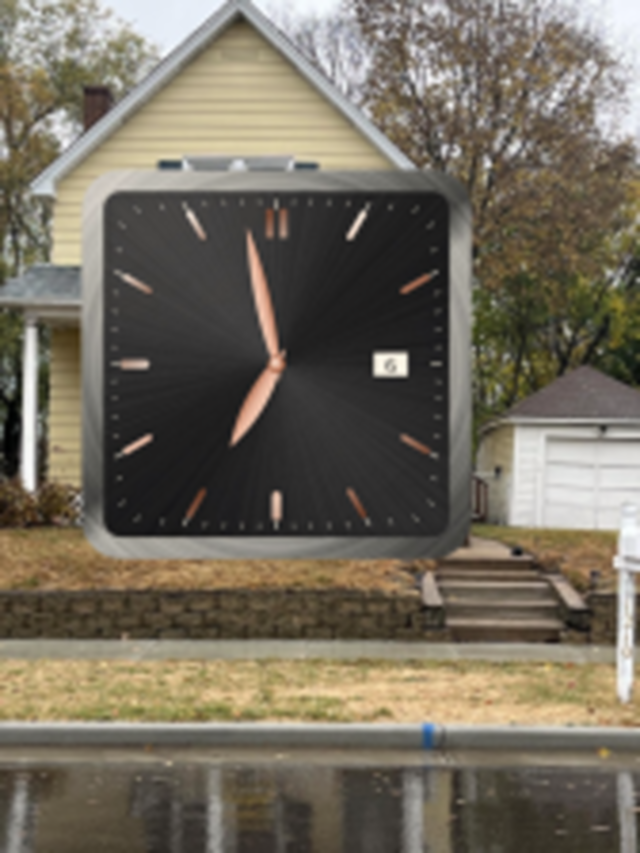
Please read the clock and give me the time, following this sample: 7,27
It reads 6,58
